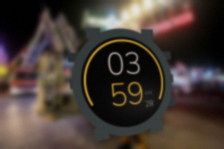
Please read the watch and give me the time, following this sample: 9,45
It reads 3,59
